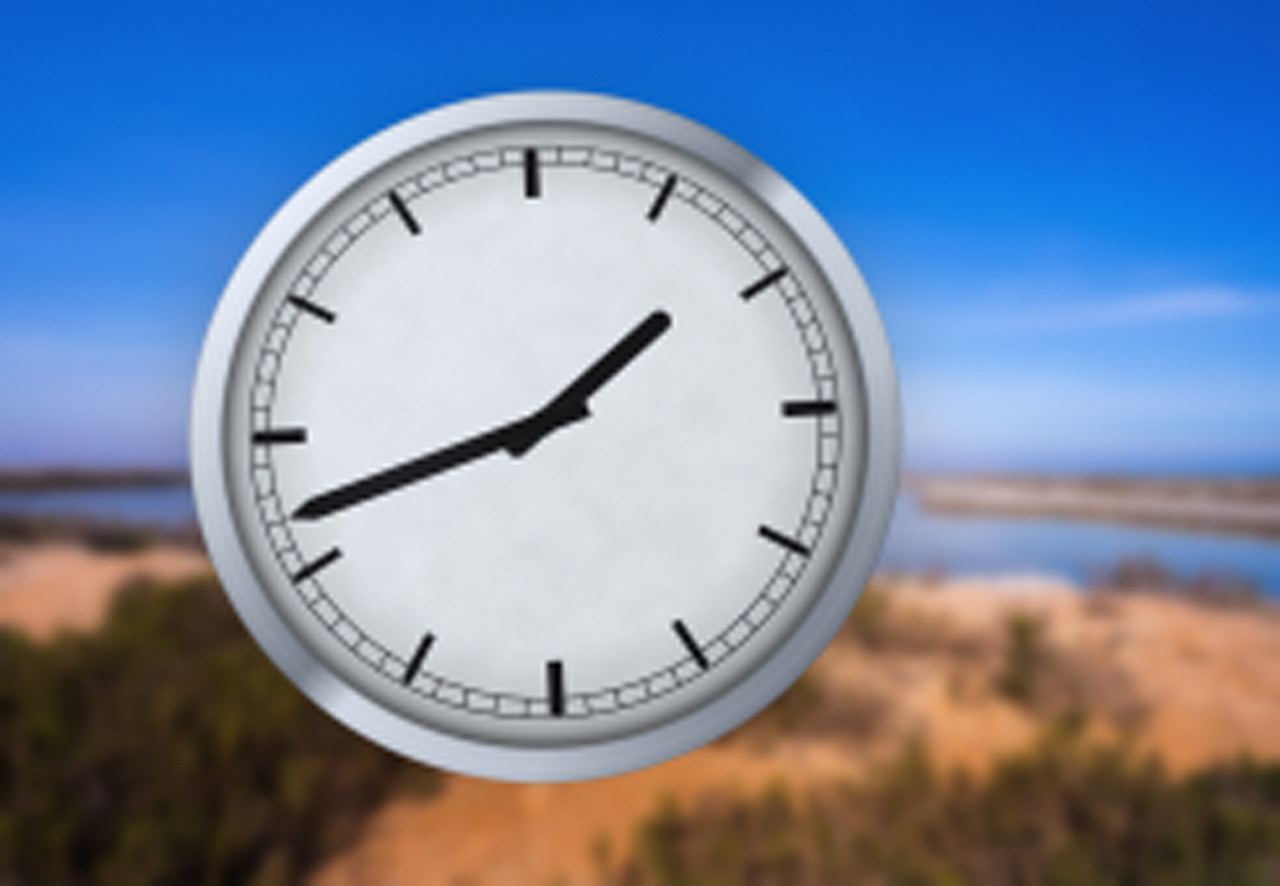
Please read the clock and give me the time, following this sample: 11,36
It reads 1,42
